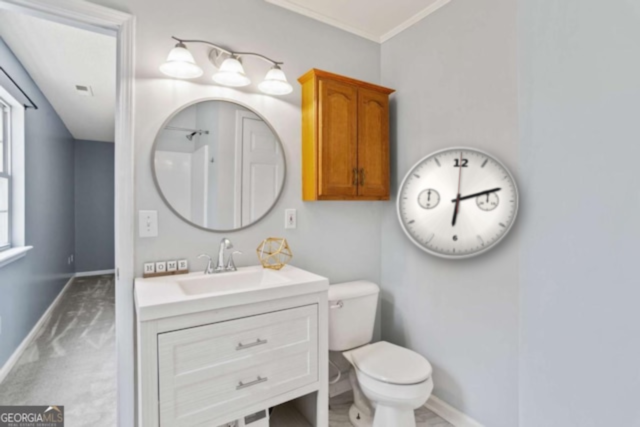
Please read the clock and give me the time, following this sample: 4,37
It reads 6,12
